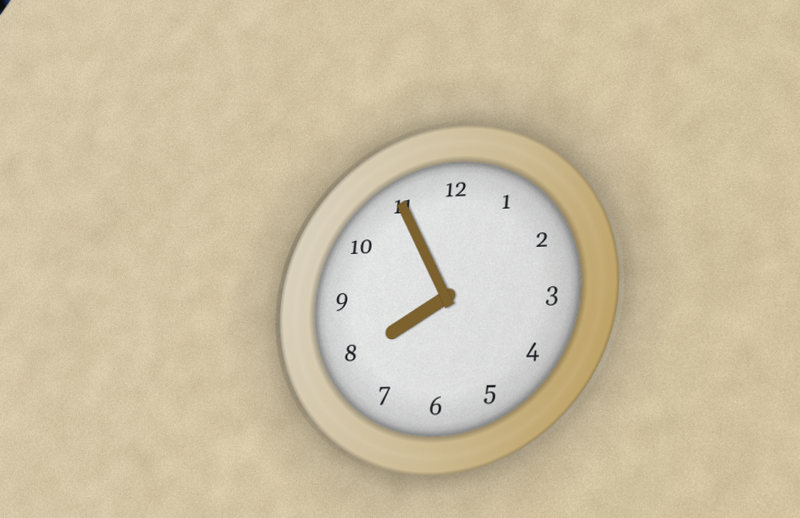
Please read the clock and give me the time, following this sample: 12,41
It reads 7,55
